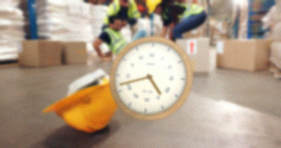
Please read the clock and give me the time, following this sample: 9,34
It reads 4,42
